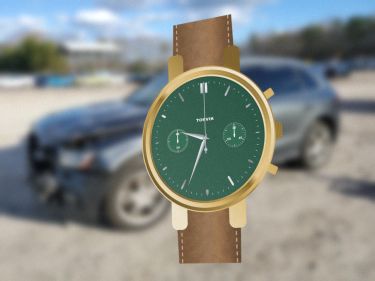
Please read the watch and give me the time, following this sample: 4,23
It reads 9,34
